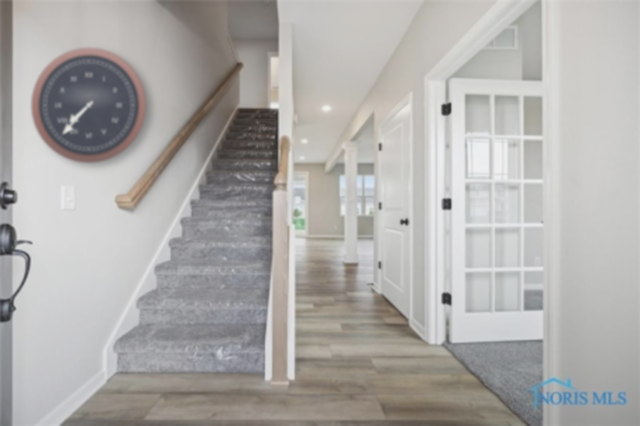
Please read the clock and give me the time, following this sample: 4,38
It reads 7,37
